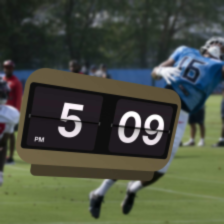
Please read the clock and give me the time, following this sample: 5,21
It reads 5,09
